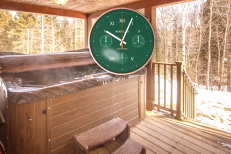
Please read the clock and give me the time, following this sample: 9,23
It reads 10,04
